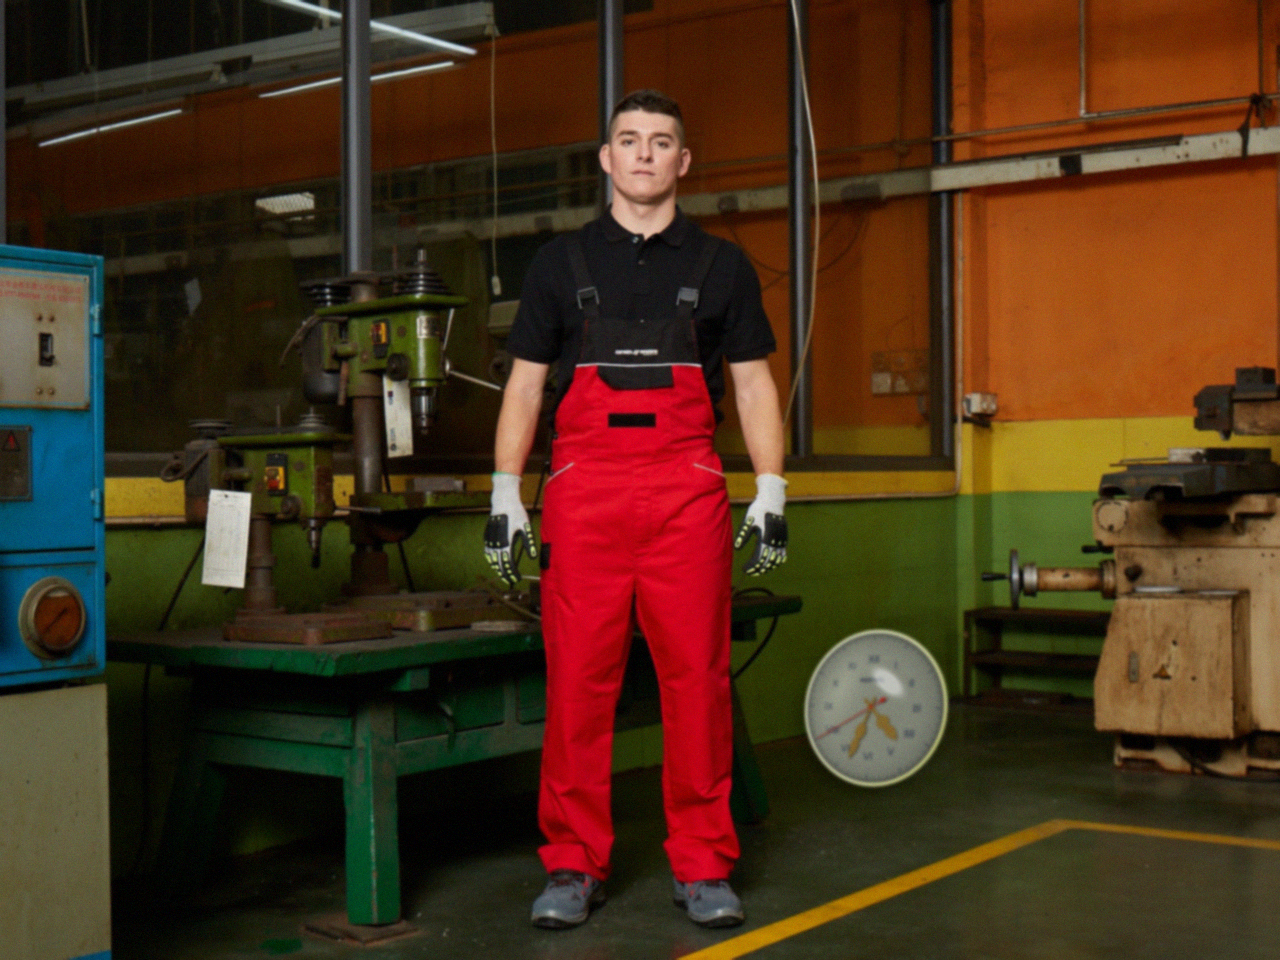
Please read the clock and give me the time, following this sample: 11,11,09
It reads 4,33,40
